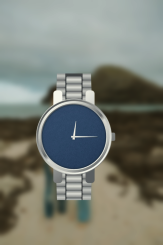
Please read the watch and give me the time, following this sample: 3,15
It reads 12,15
